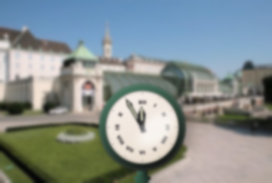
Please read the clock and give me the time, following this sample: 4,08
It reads 11,55
